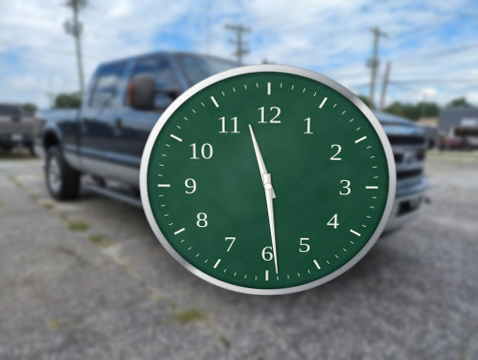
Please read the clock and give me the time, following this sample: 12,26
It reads 11,29
